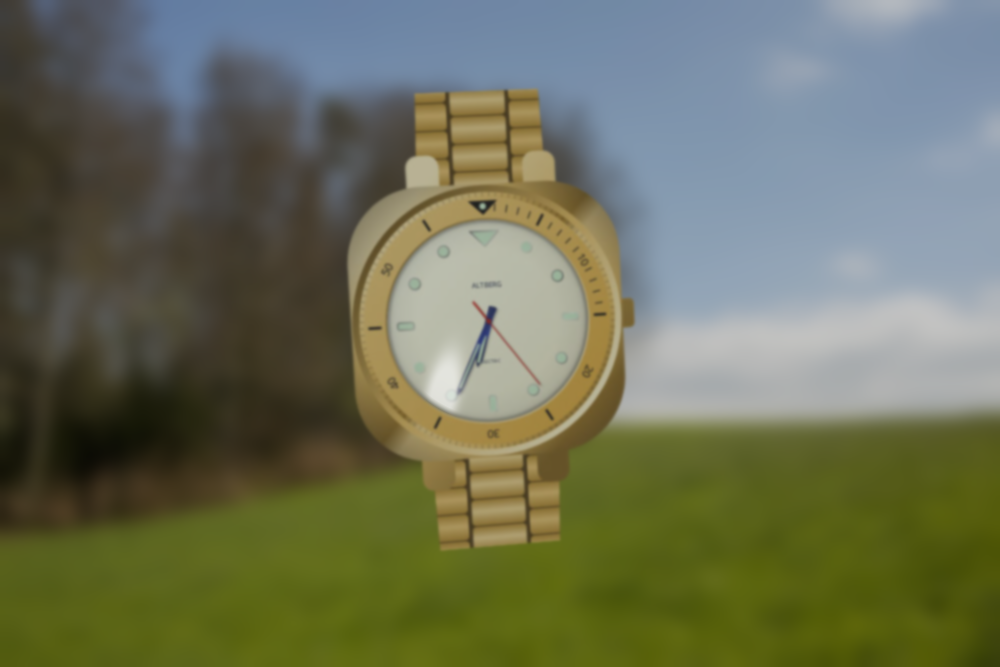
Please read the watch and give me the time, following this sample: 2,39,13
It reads 6,34,24
